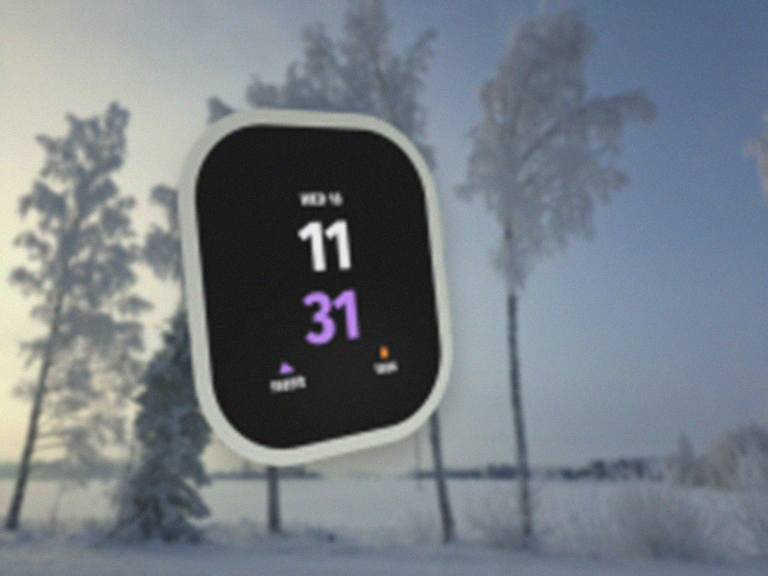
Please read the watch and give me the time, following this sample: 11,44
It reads 11,31
